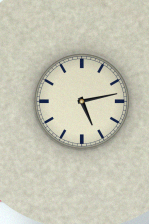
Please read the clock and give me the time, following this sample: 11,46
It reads 5,13
